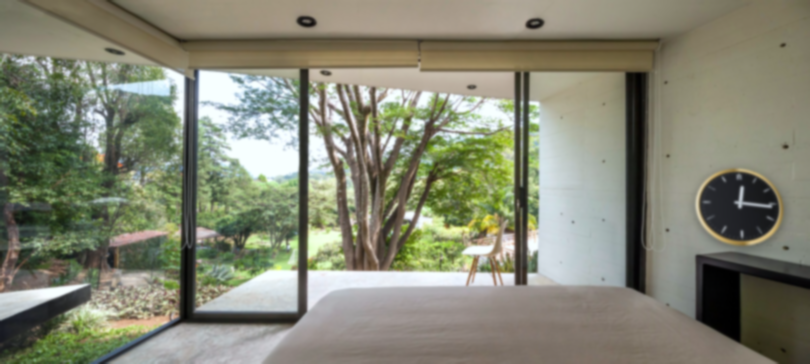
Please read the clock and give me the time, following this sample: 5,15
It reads 12,16
